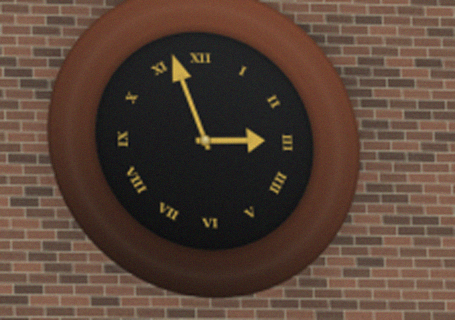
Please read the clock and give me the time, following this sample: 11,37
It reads 2,57
